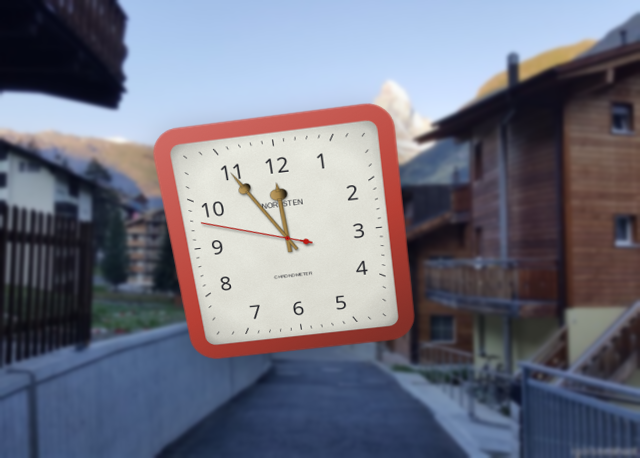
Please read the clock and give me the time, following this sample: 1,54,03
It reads 11,54,48
